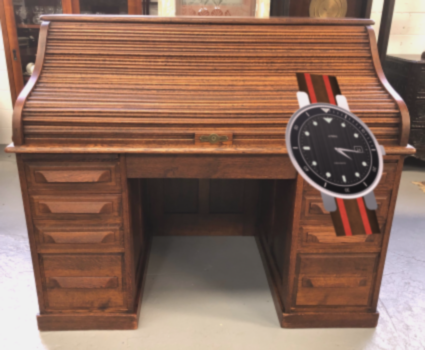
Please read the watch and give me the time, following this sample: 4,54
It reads 4,16
